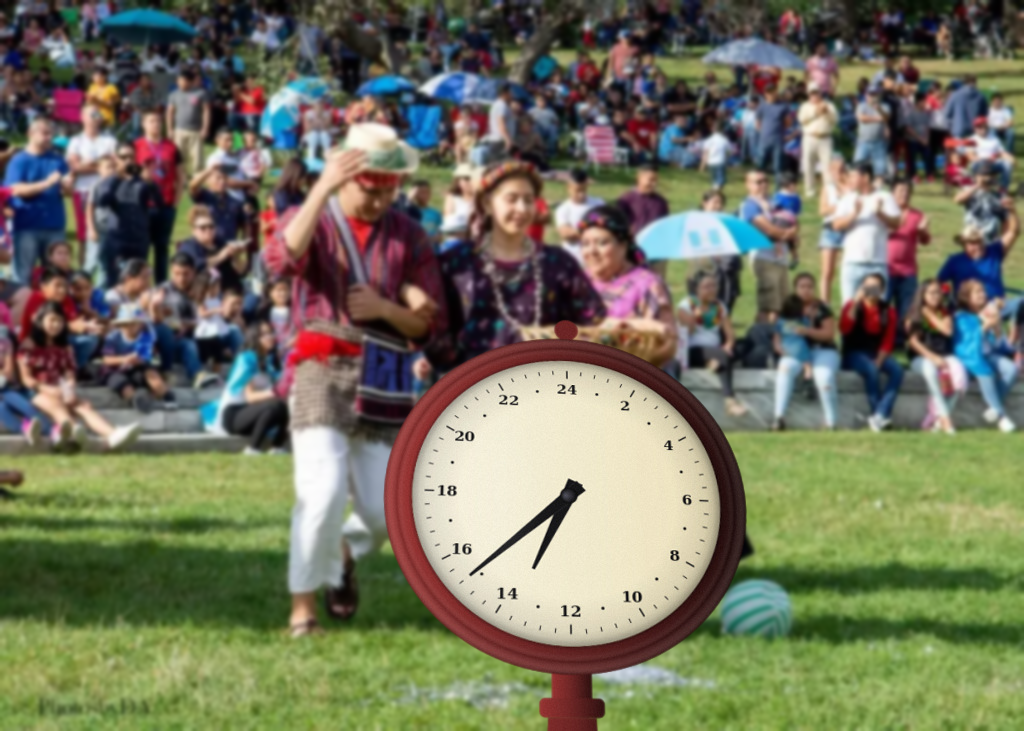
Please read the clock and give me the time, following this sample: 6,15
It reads 13,38
